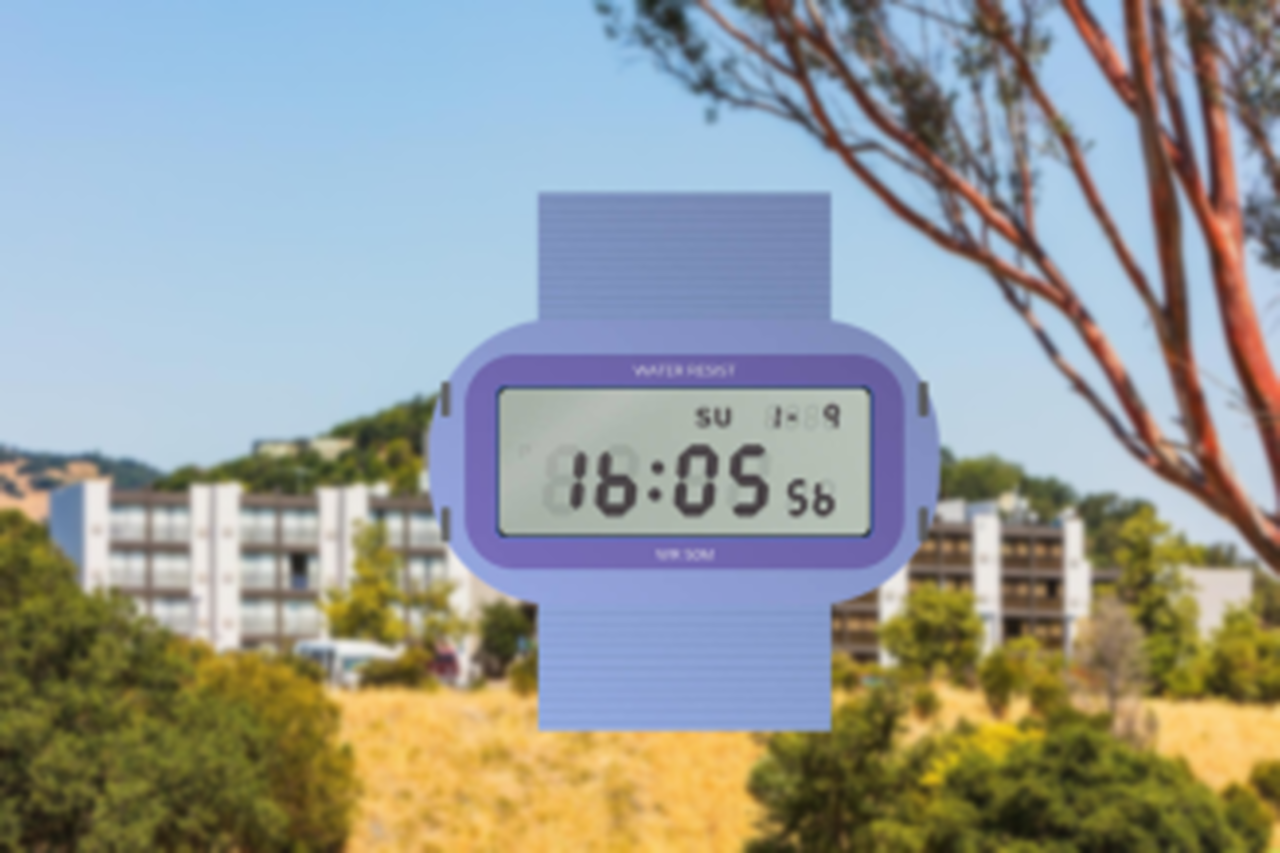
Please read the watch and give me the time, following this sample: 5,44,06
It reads 16,05,56
